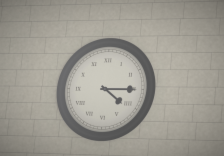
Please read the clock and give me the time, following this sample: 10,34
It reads 4,15
